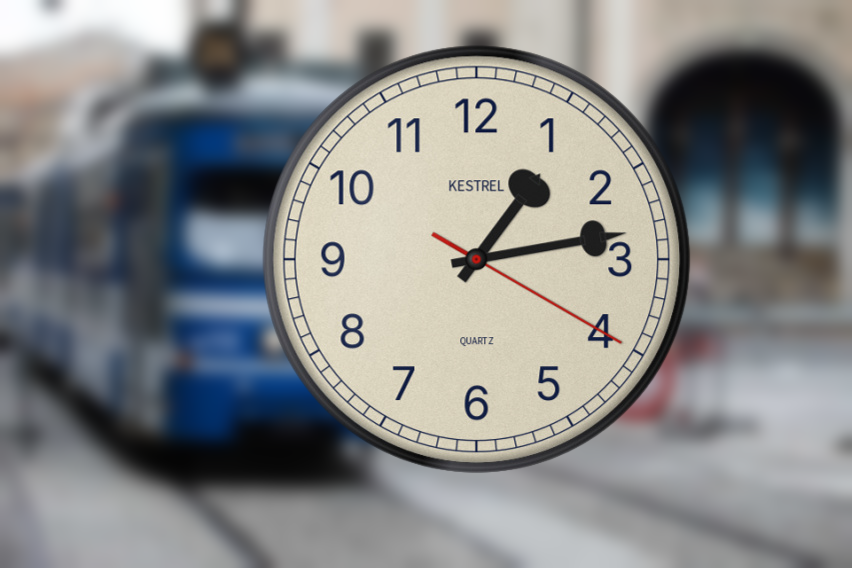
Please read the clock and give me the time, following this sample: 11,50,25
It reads 1,13,20
